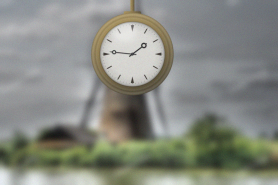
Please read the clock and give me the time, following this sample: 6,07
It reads 1,46
